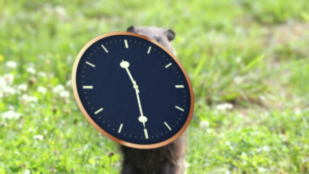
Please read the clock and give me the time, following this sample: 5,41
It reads 11,30
